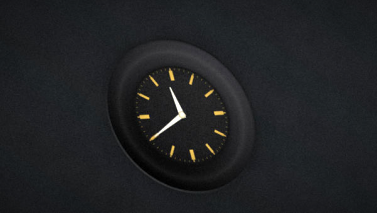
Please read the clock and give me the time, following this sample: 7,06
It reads 11,40
